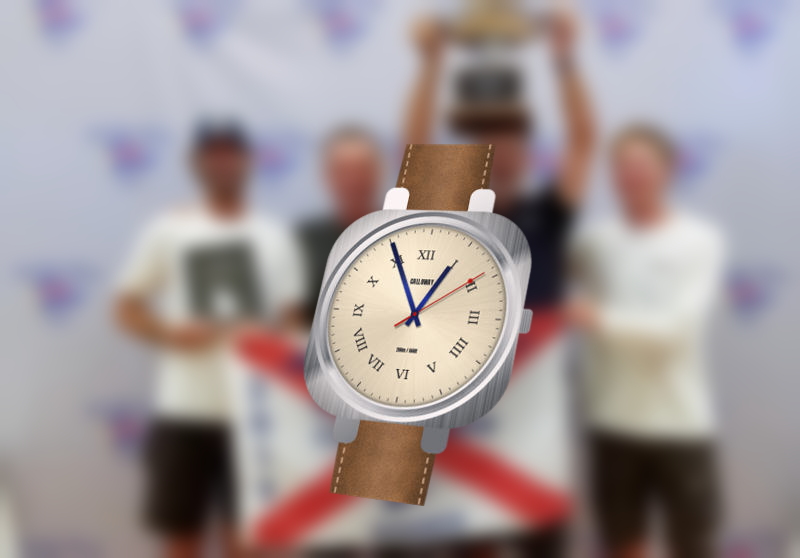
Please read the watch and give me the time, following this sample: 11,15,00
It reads 12,55,09
